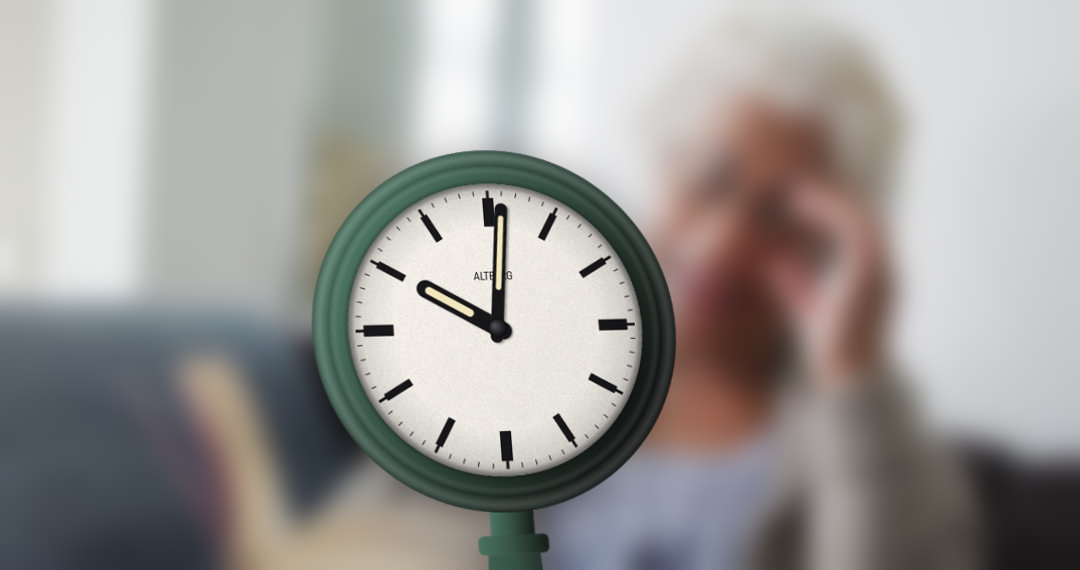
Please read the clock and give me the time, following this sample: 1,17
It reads 10,01
